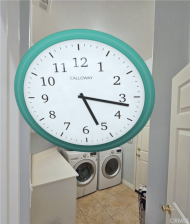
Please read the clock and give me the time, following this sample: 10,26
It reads 5,17
